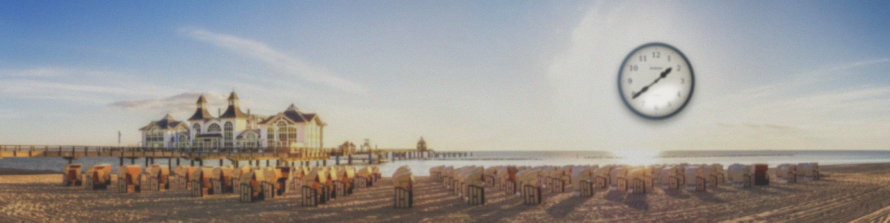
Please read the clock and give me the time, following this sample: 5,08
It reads 1,39
